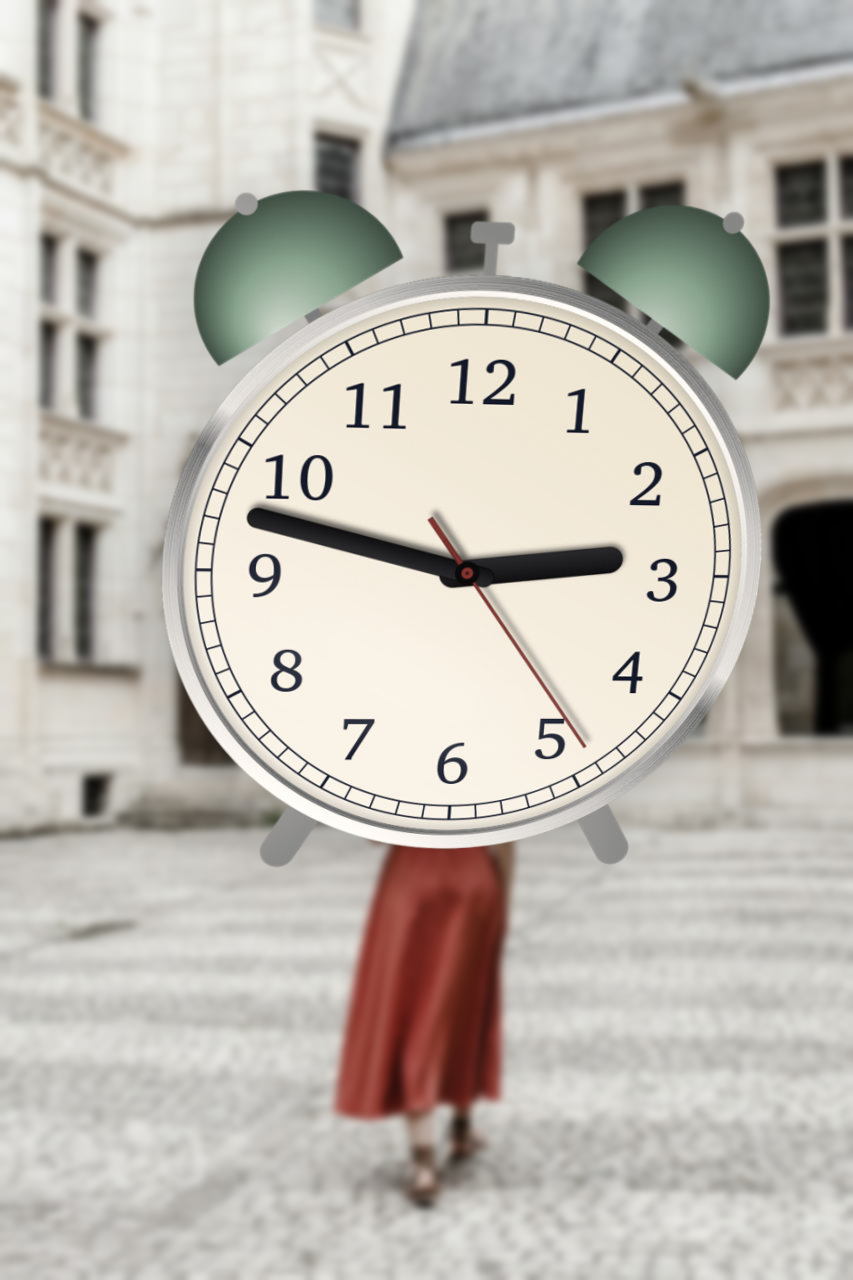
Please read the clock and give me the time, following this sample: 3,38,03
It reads 2,47,24
